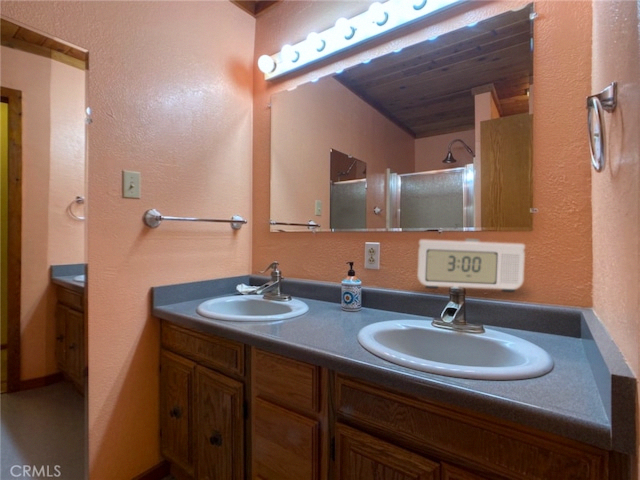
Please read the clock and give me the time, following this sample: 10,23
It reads 3,00
